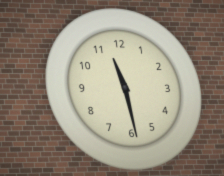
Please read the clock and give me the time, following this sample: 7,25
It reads 11,29
